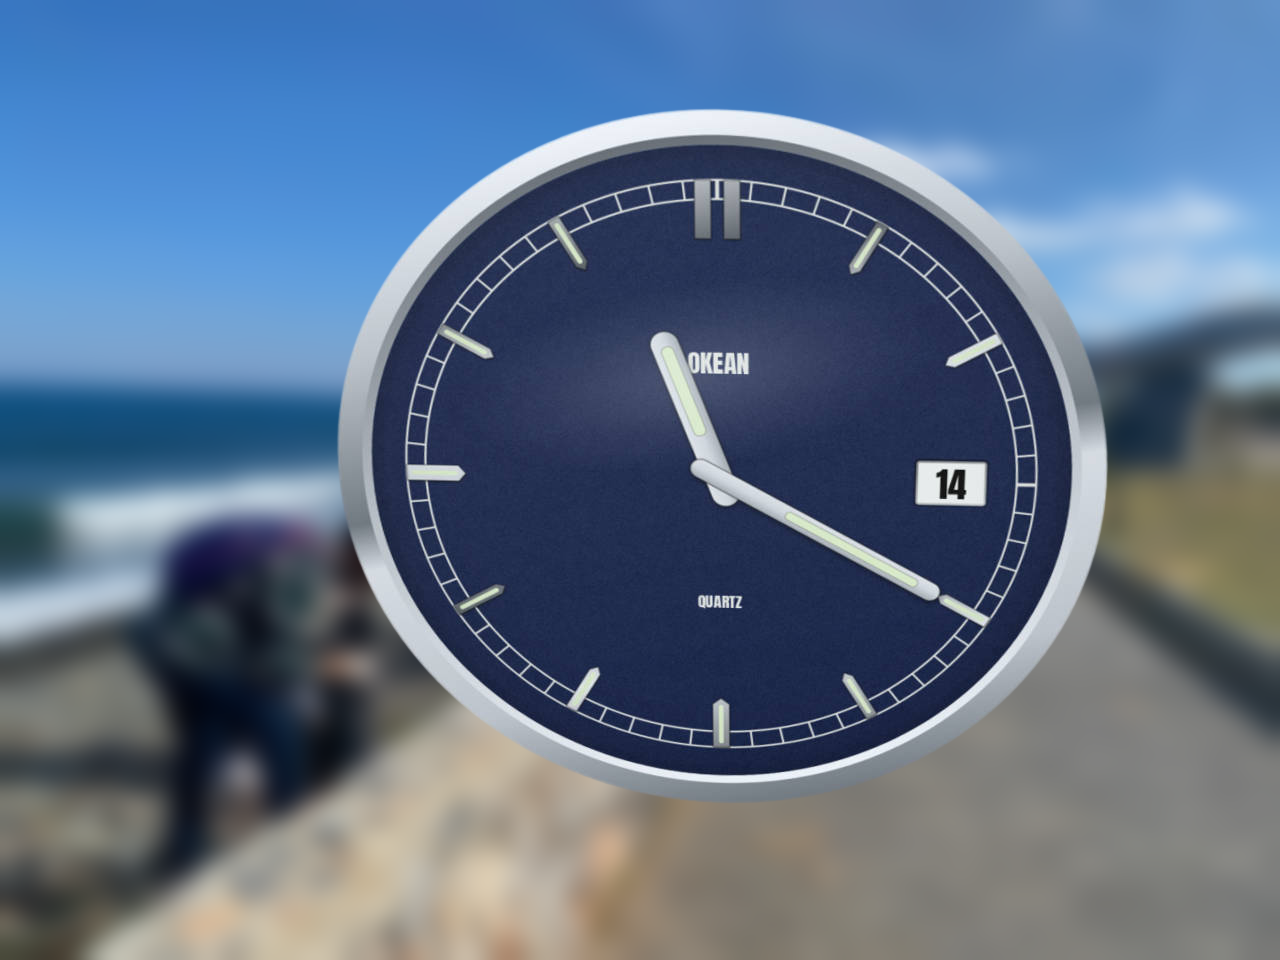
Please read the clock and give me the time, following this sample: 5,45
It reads 11,20
